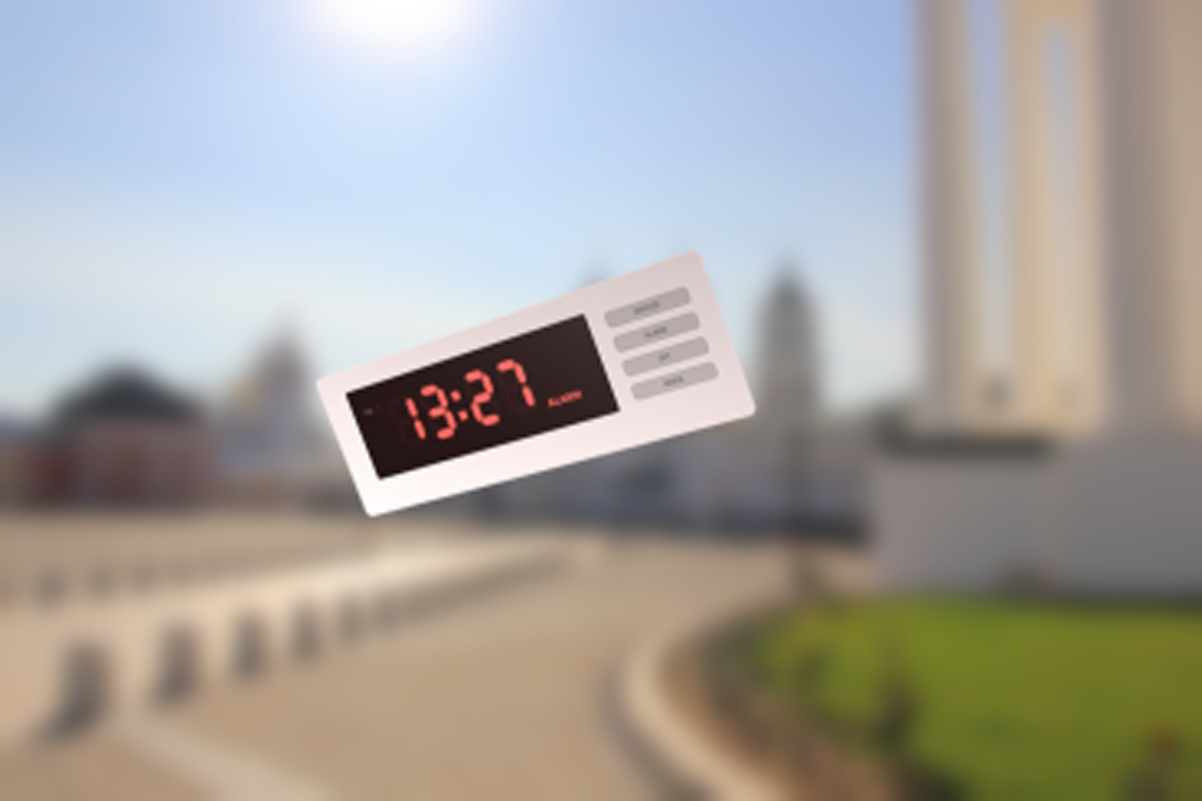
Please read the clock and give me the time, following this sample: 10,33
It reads 13,27
